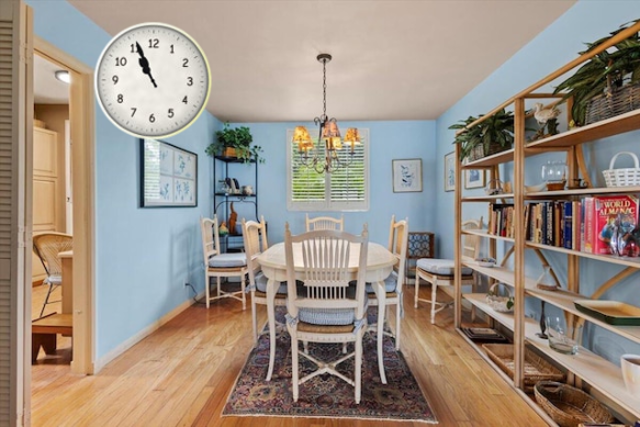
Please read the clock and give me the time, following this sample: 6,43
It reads 10,56
